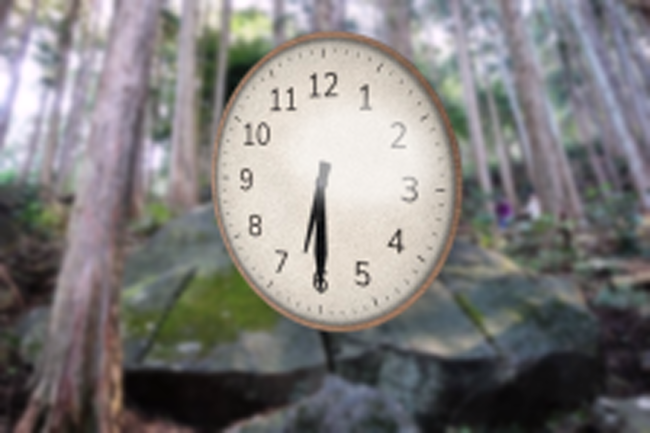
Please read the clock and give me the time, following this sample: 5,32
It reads 6,30
